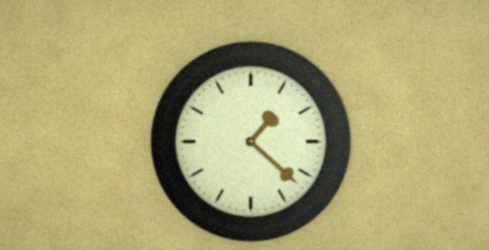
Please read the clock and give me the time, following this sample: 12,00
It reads 1,22
